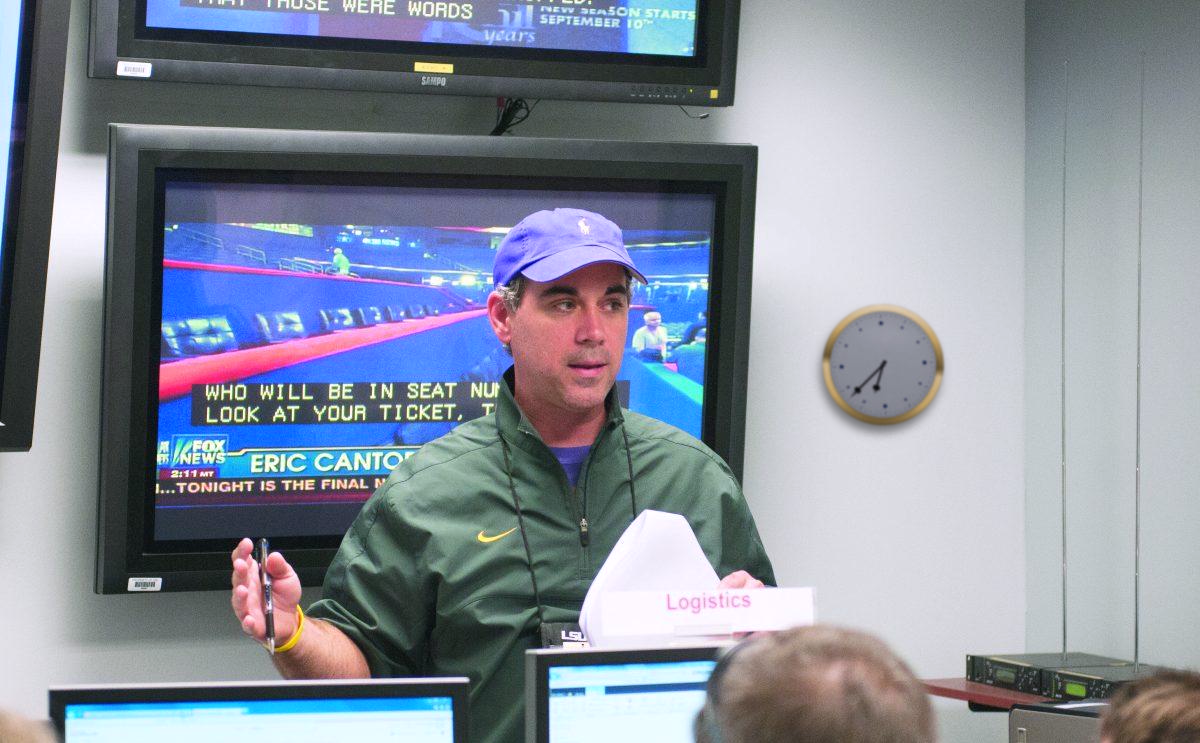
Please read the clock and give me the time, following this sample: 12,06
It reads 6,38
